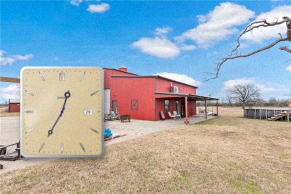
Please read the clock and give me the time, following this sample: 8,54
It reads 12,35
